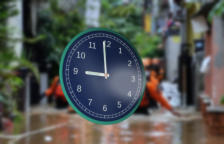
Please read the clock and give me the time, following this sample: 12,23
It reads 8,59
